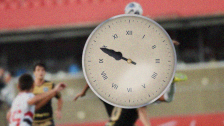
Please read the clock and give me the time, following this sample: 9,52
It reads 9,49
